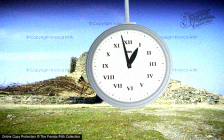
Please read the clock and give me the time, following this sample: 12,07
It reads 12,58
